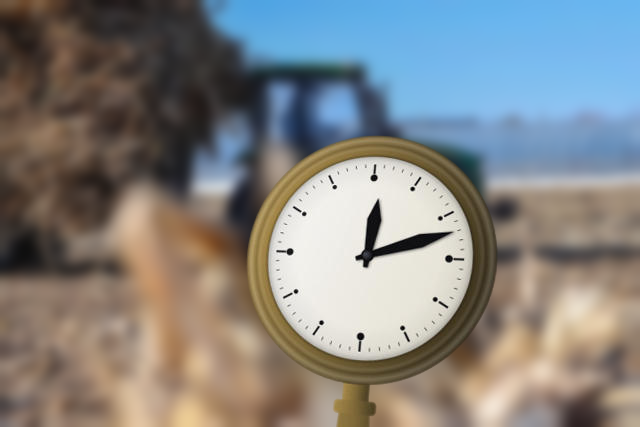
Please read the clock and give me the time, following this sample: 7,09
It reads 12,12
